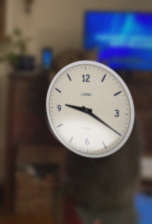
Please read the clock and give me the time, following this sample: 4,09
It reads 9,20
